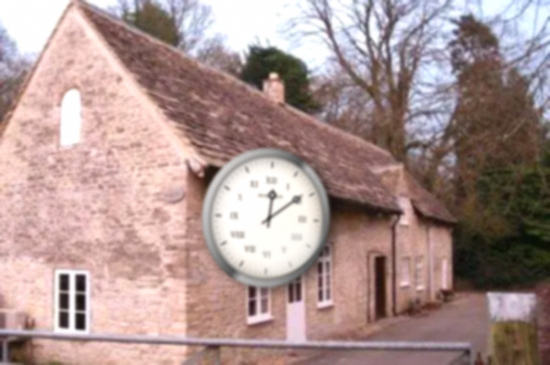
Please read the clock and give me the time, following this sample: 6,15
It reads 12,09
